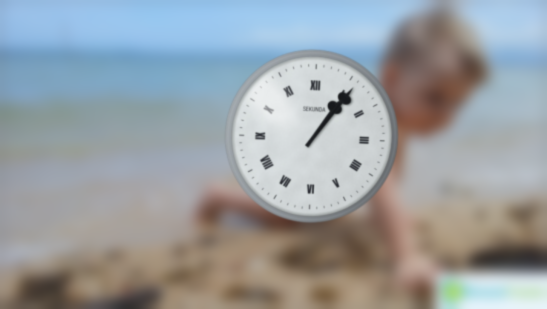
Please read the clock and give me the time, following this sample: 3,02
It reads 1,06
